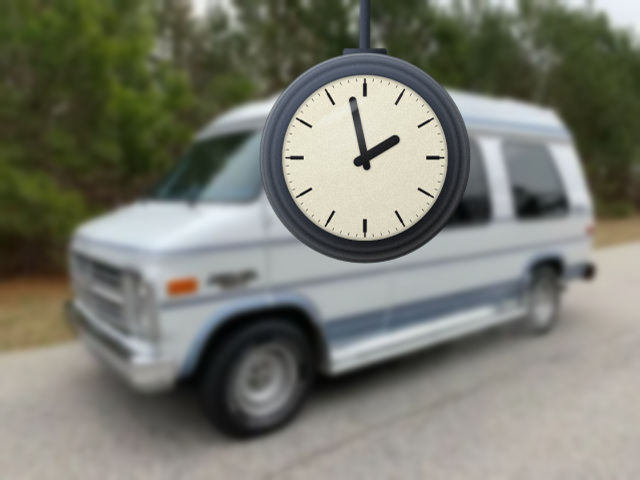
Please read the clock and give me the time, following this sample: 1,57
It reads 1,58
